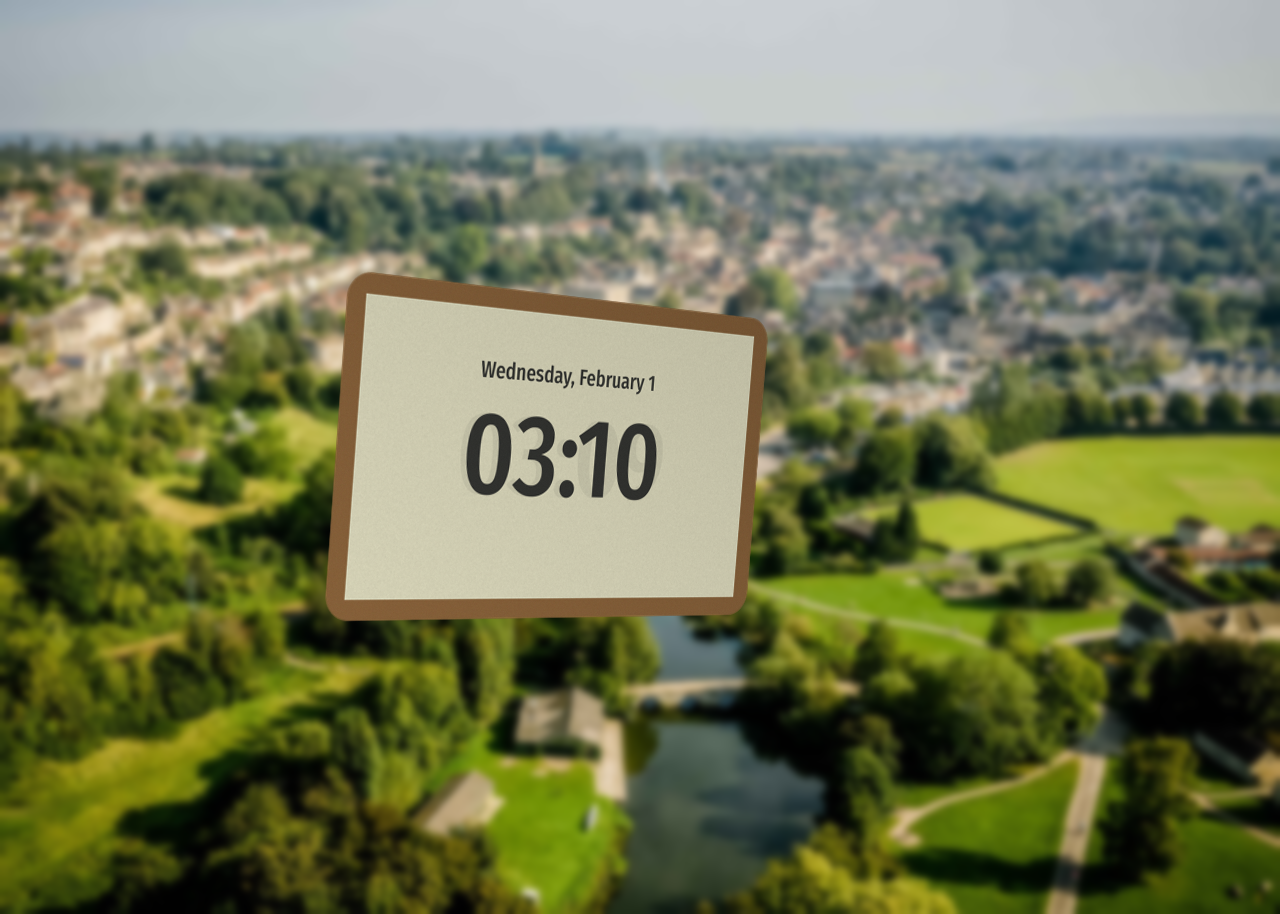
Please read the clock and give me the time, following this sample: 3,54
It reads 3,10
